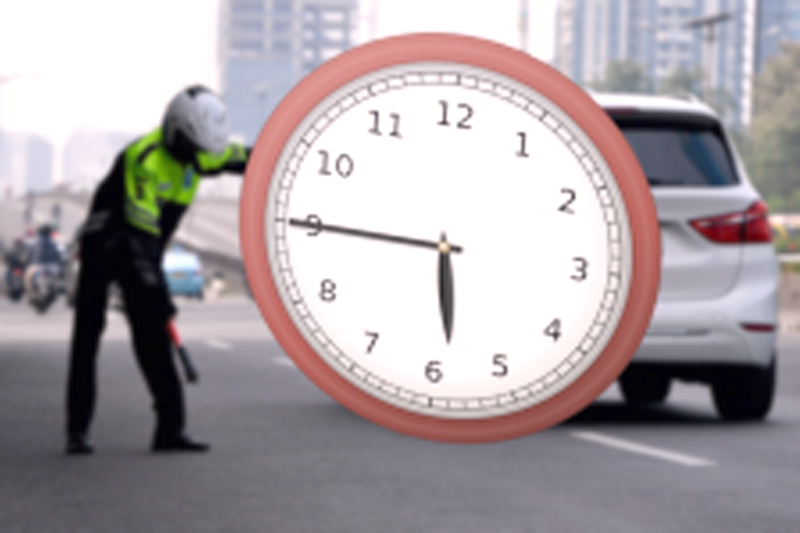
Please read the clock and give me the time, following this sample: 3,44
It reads 5,45
